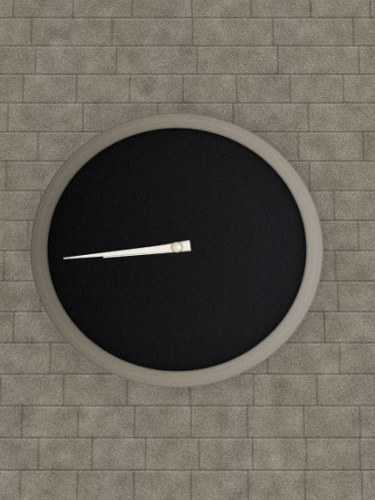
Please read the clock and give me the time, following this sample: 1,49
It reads 8,44
